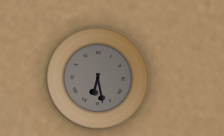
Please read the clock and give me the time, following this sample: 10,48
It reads 6,28
